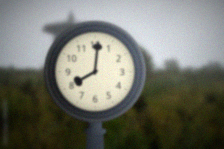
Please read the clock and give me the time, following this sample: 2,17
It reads 8,01
